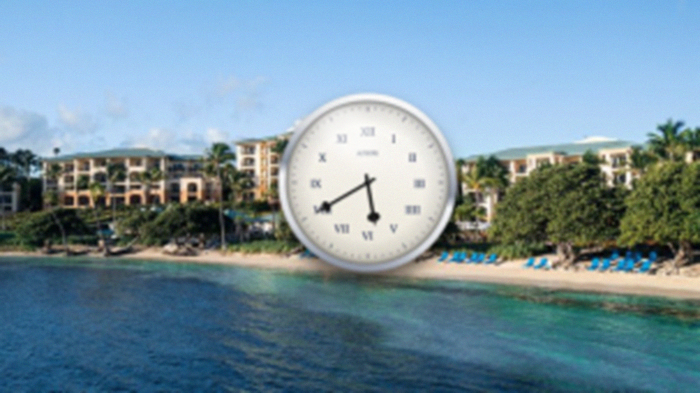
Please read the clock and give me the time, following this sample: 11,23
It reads 5,40
